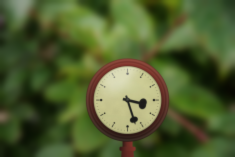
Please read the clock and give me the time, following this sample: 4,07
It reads 3,27
